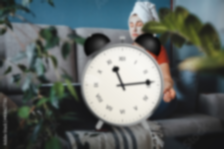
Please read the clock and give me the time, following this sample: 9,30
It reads 11,14
